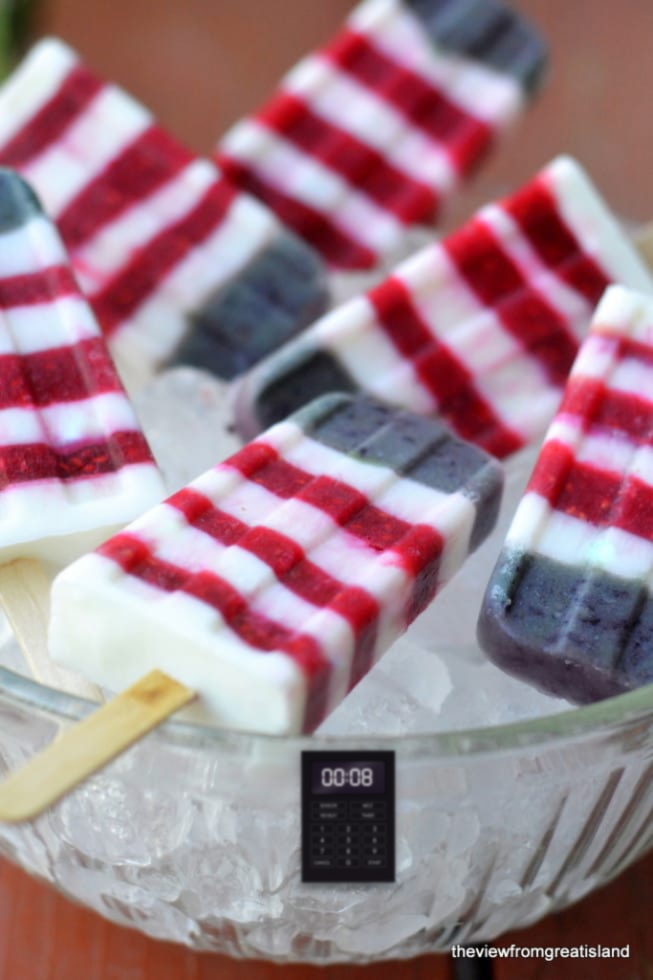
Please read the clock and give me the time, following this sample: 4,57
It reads 0,08
